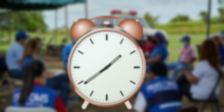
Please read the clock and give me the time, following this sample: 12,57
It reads 1,39
